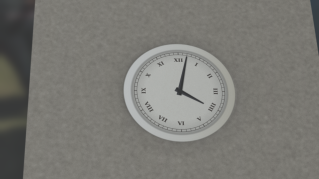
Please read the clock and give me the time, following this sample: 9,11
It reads 4,02
